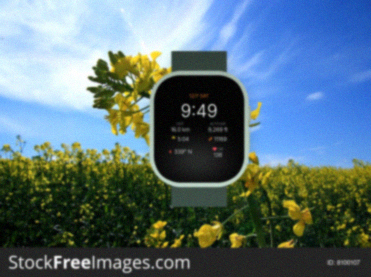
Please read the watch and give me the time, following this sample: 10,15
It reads 9,49
